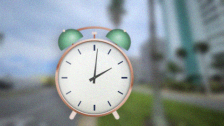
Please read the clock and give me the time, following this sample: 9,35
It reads 2,01
